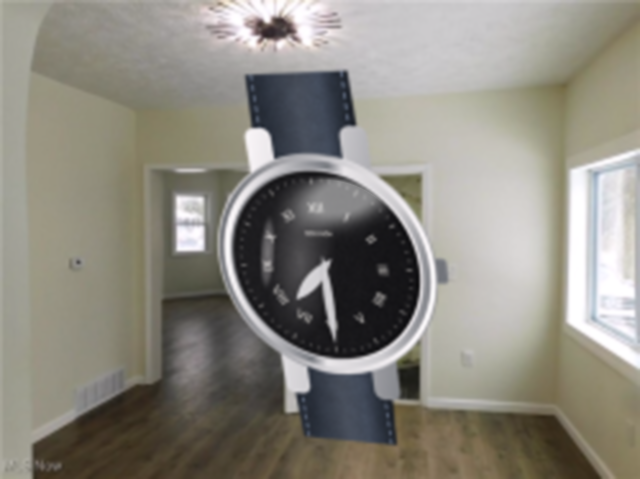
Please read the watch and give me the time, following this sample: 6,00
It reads 7,30
